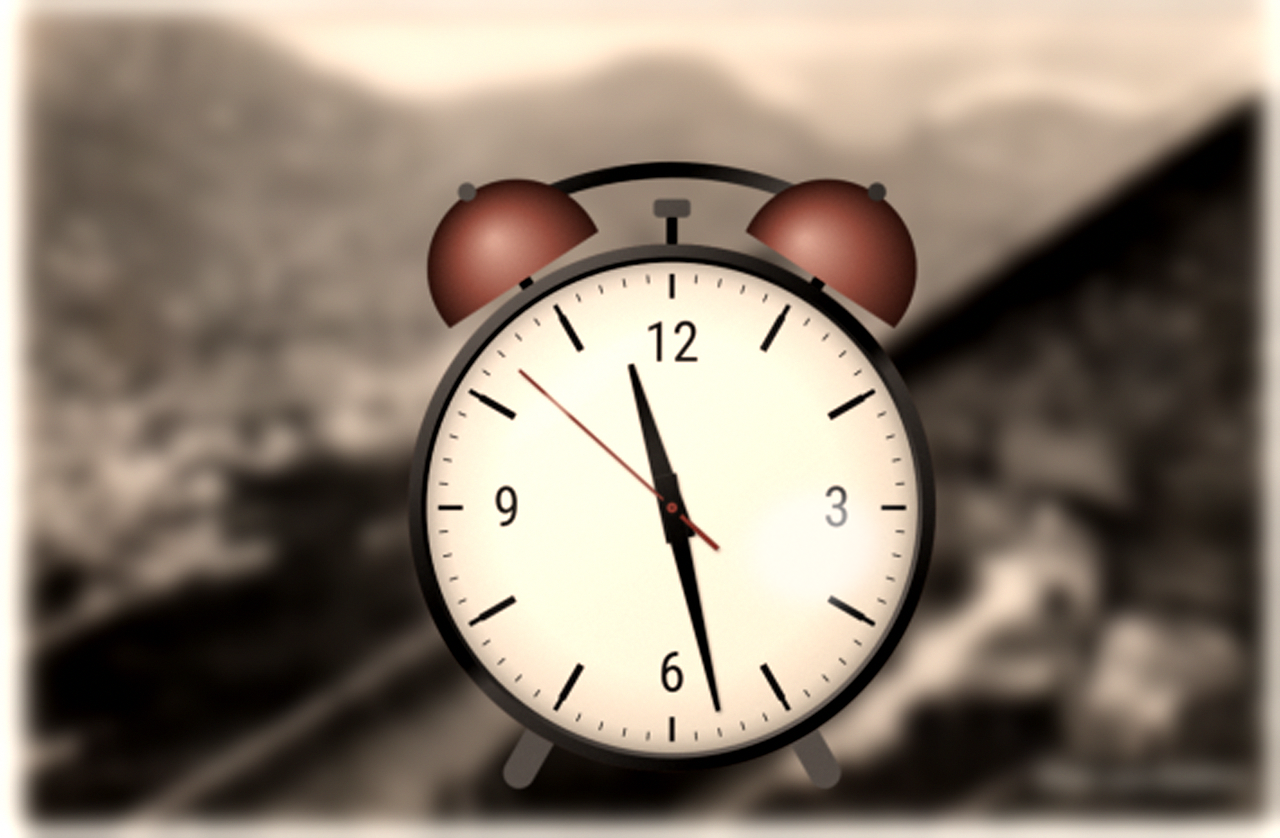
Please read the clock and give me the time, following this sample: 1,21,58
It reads 11,27,52
